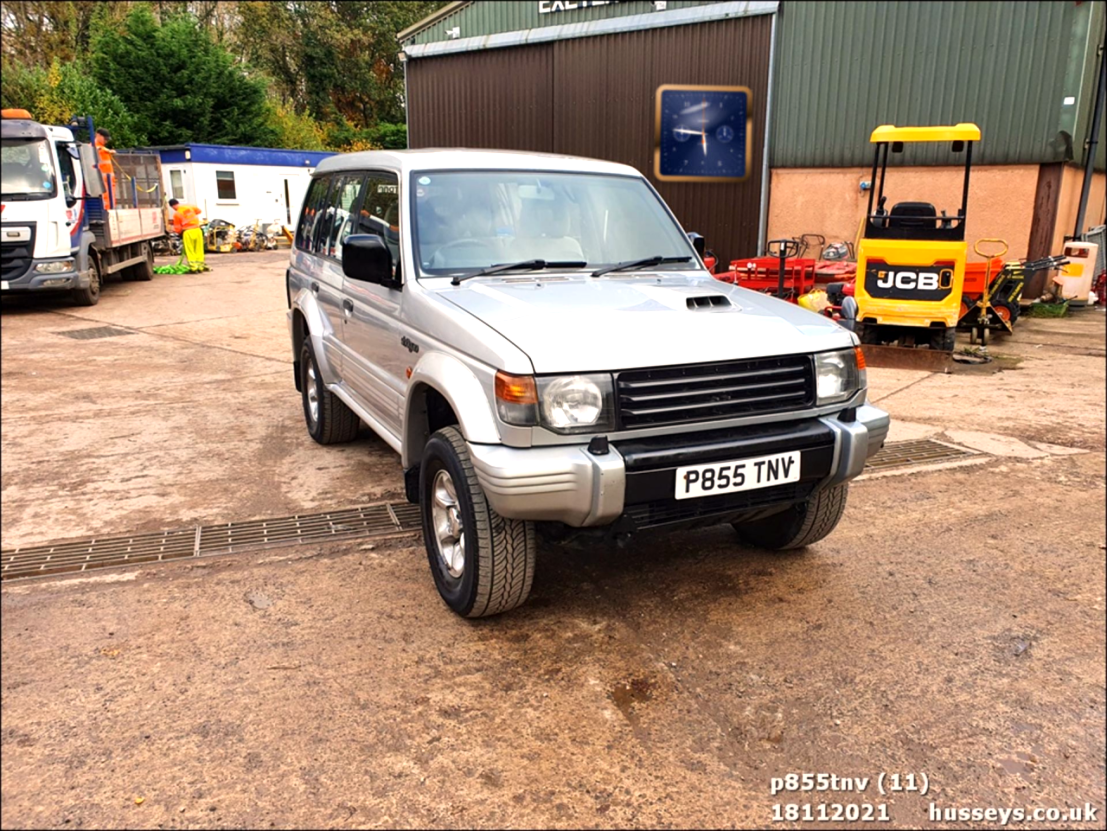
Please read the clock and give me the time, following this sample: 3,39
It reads 5,46
